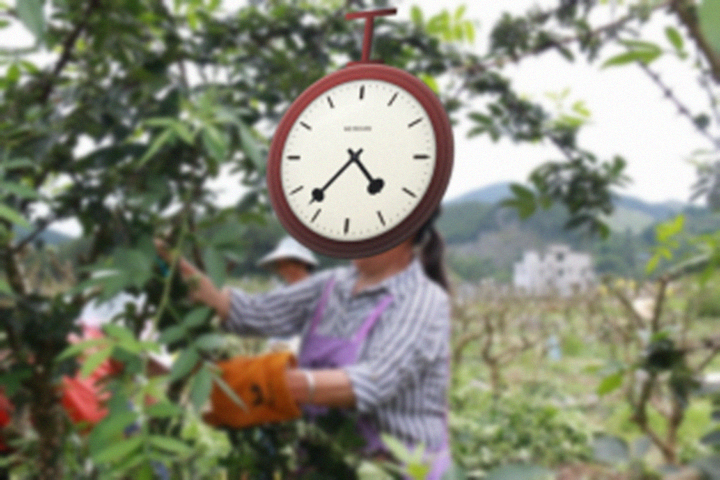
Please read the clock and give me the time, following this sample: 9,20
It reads 4,37
